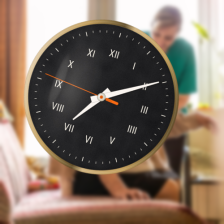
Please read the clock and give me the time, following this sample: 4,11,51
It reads 7,09,46
